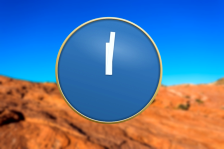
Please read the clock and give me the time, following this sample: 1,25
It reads 12,01
